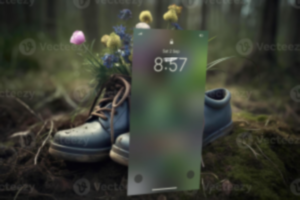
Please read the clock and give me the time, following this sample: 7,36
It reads 8,57
